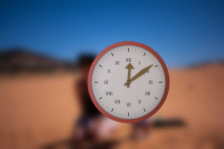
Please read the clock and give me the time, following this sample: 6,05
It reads 12,09
